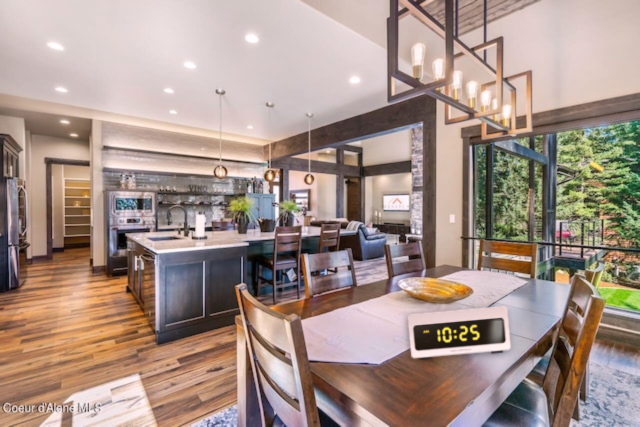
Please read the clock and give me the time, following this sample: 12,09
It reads 10,25
